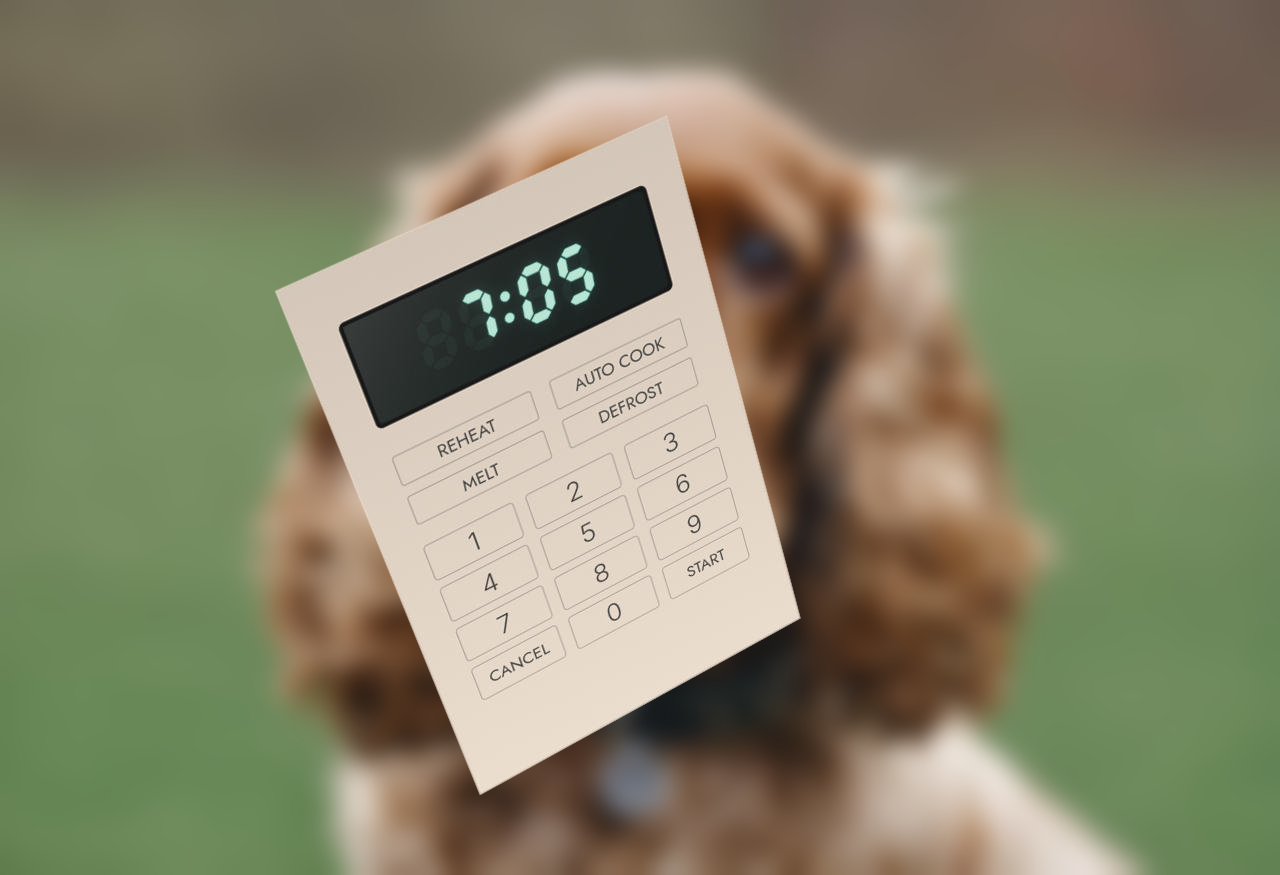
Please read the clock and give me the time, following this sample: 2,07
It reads 7,05
